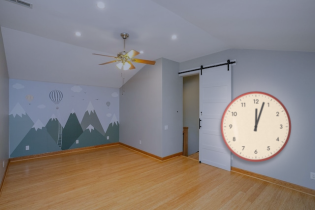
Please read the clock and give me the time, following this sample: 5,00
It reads 12,03
